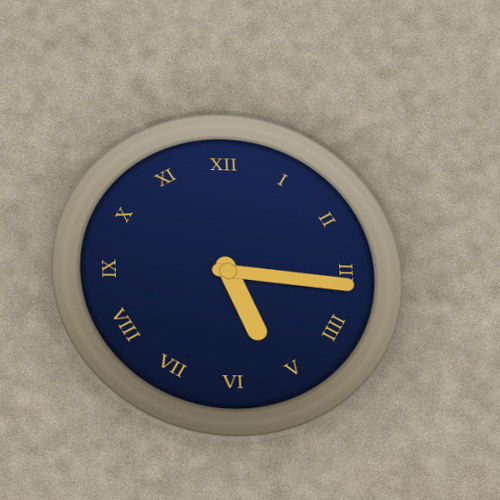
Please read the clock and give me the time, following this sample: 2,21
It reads 5,16
